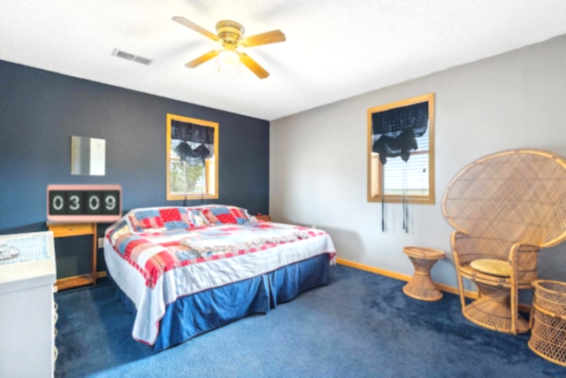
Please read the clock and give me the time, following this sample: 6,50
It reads 3,09
